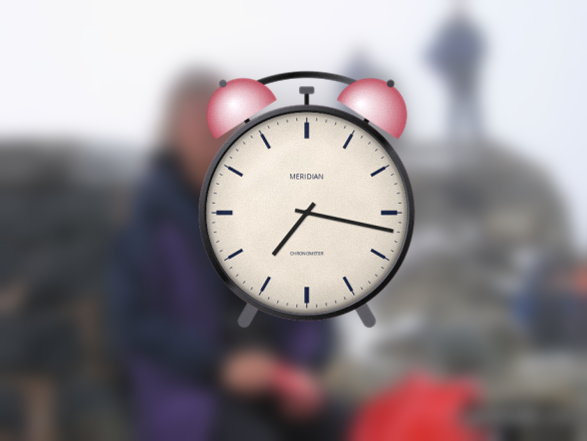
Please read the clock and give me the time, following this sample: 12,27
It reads 7,17
